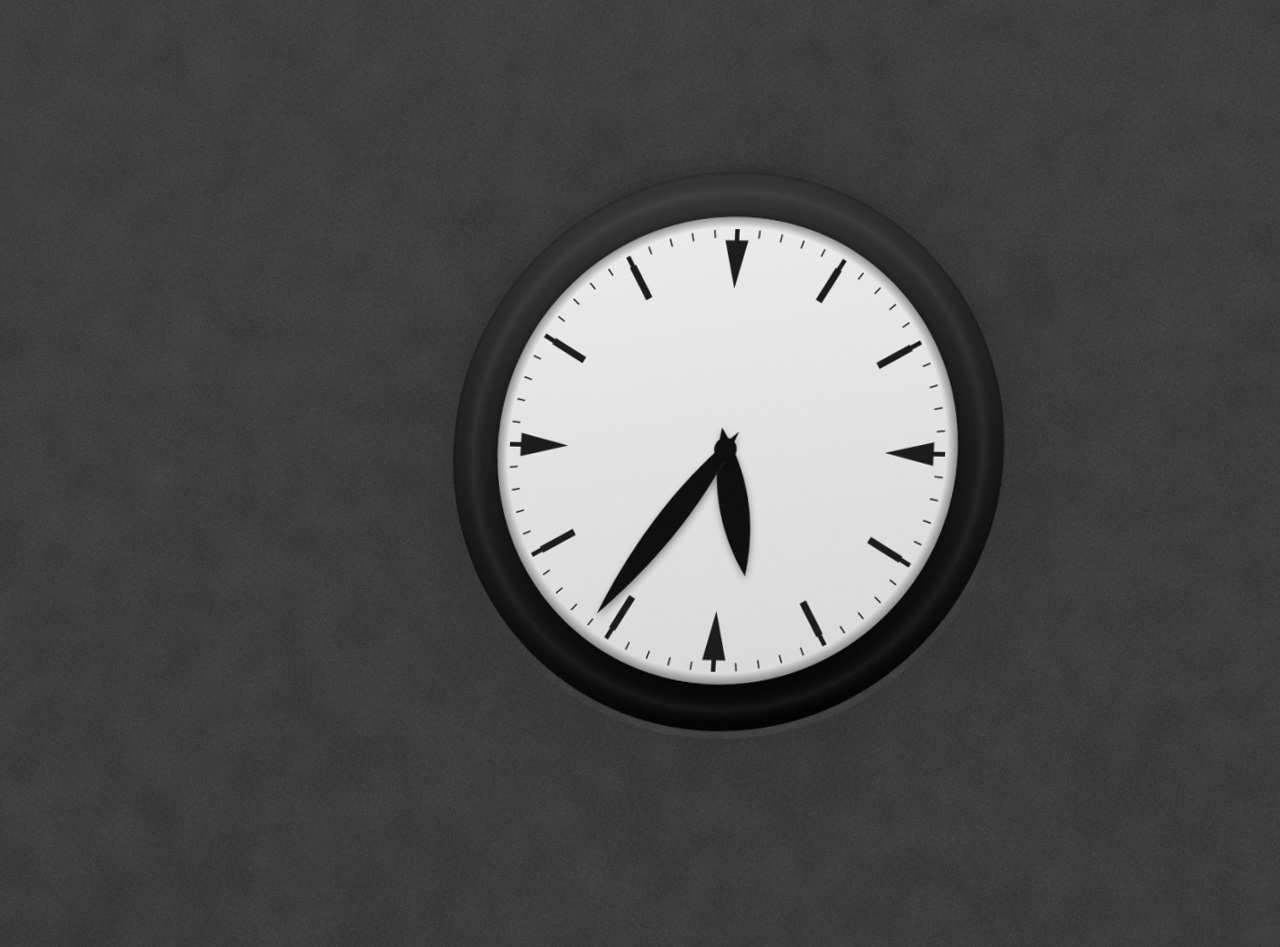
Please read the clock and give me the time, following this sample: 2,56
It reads 5,36
